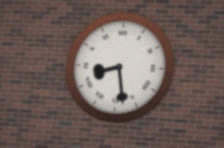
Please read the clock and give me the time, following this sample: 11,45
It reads 8,28
